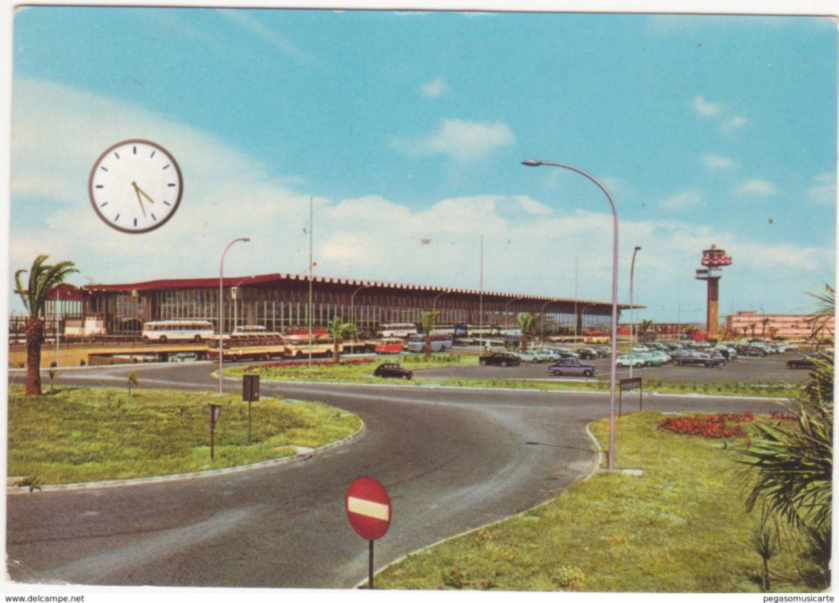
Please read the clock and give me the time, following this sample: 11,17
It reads 4,27
